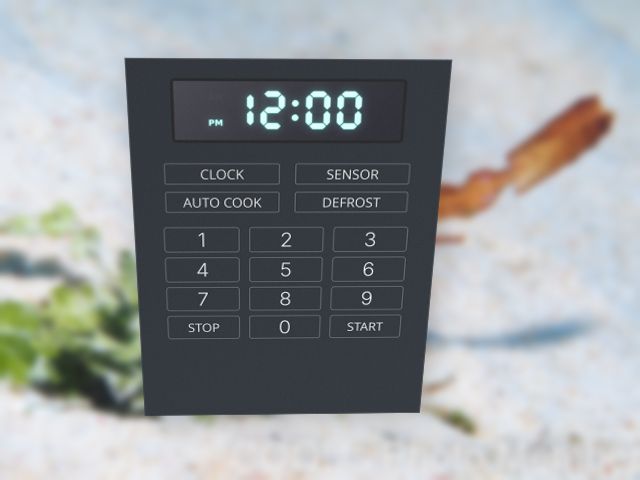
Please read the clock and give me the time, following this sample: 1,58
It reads 12,00
